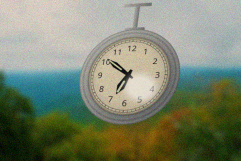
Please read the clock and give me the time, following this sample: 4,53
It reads 6,51
